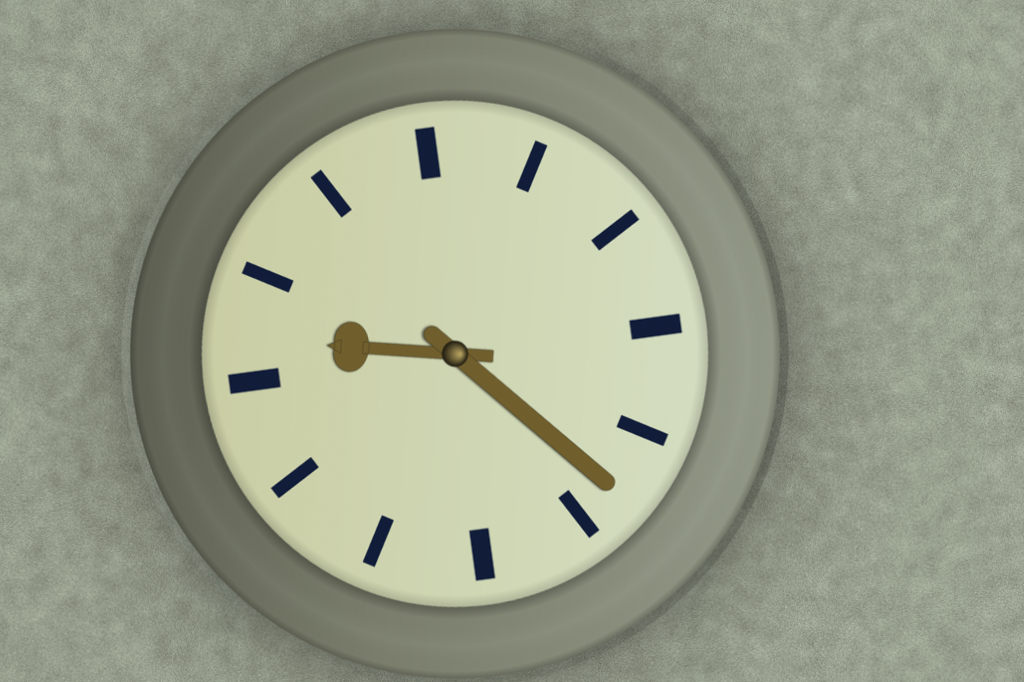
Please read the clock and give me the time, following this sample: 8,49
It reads 9,23
